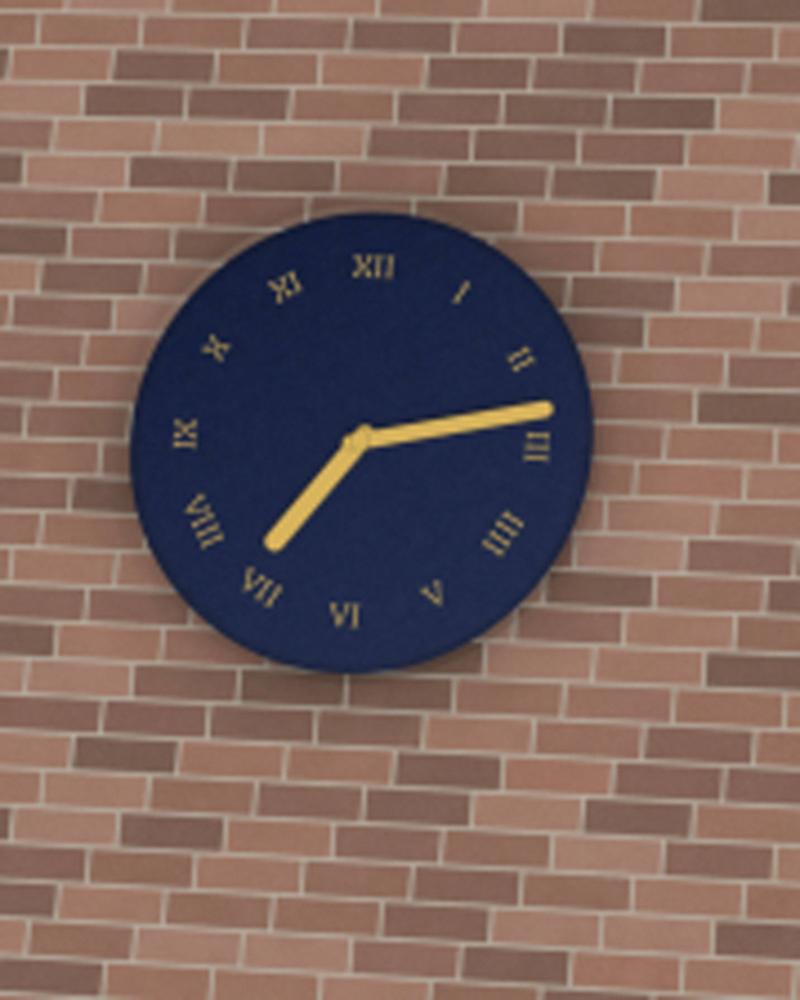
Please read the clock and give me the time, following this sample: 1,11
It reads 7,13
